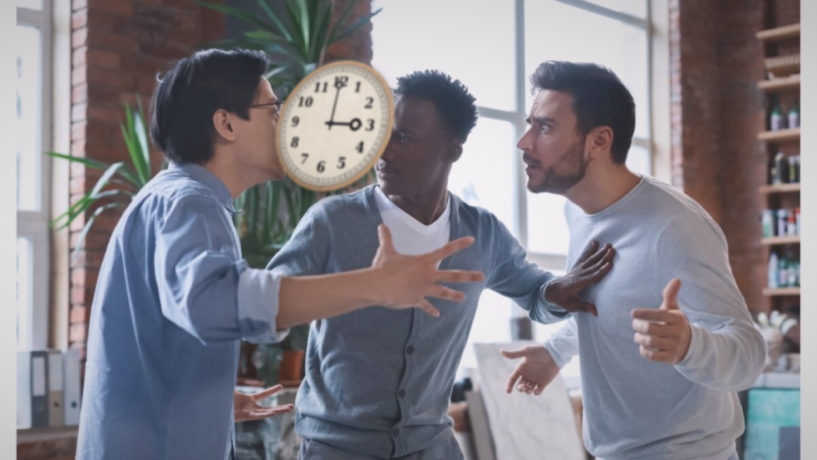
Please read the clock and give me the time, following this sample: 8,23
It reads 3,00
